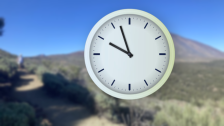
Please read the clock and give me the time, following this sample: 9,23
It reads 9,57
